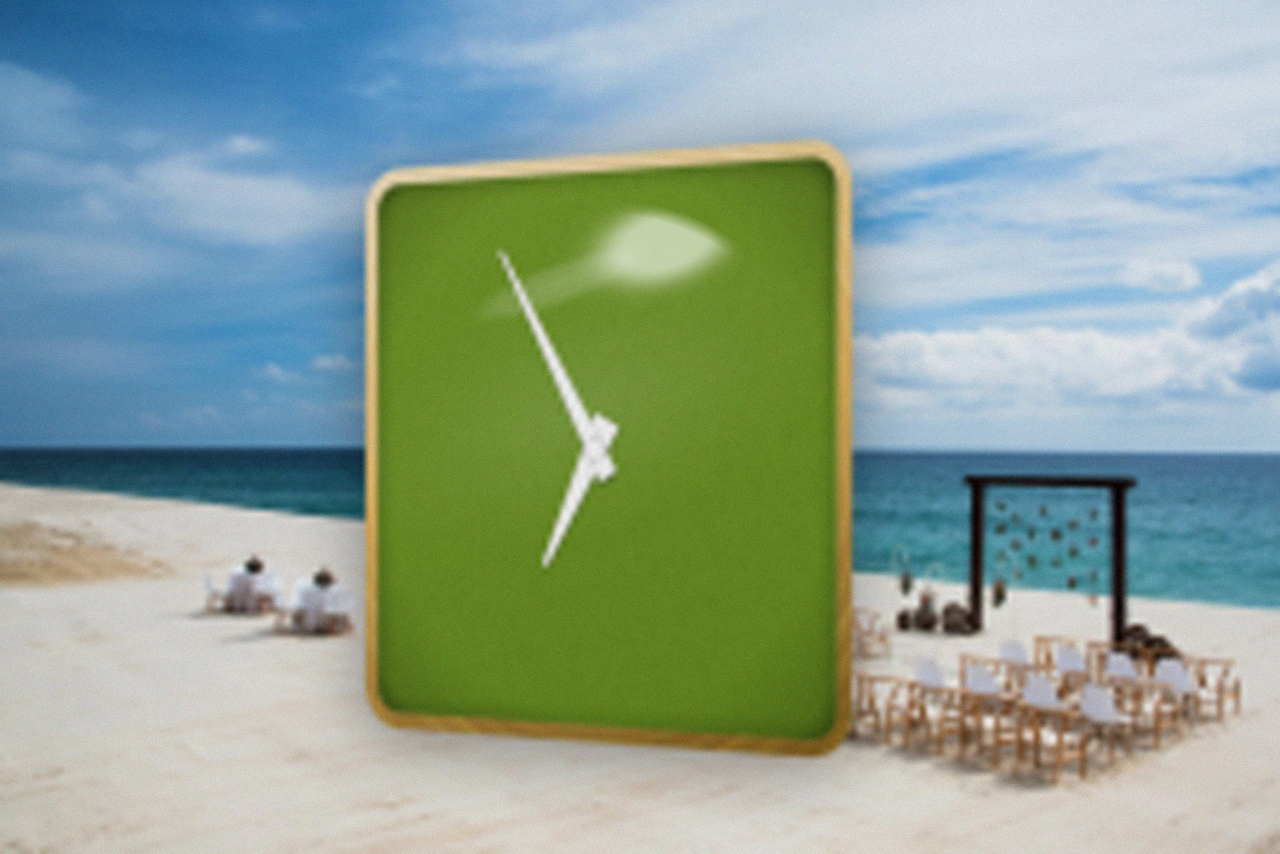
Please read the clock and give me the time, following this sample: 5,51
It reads 6,55
